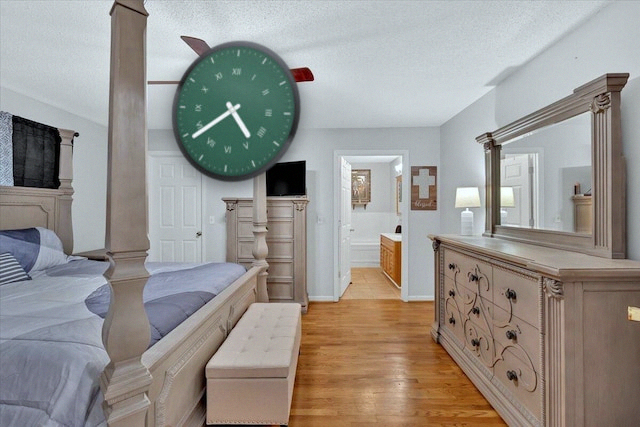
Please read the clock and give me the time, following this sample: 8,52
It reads 4,39
